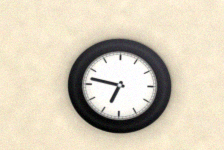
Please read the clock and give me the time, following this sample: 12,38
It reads 6,47
